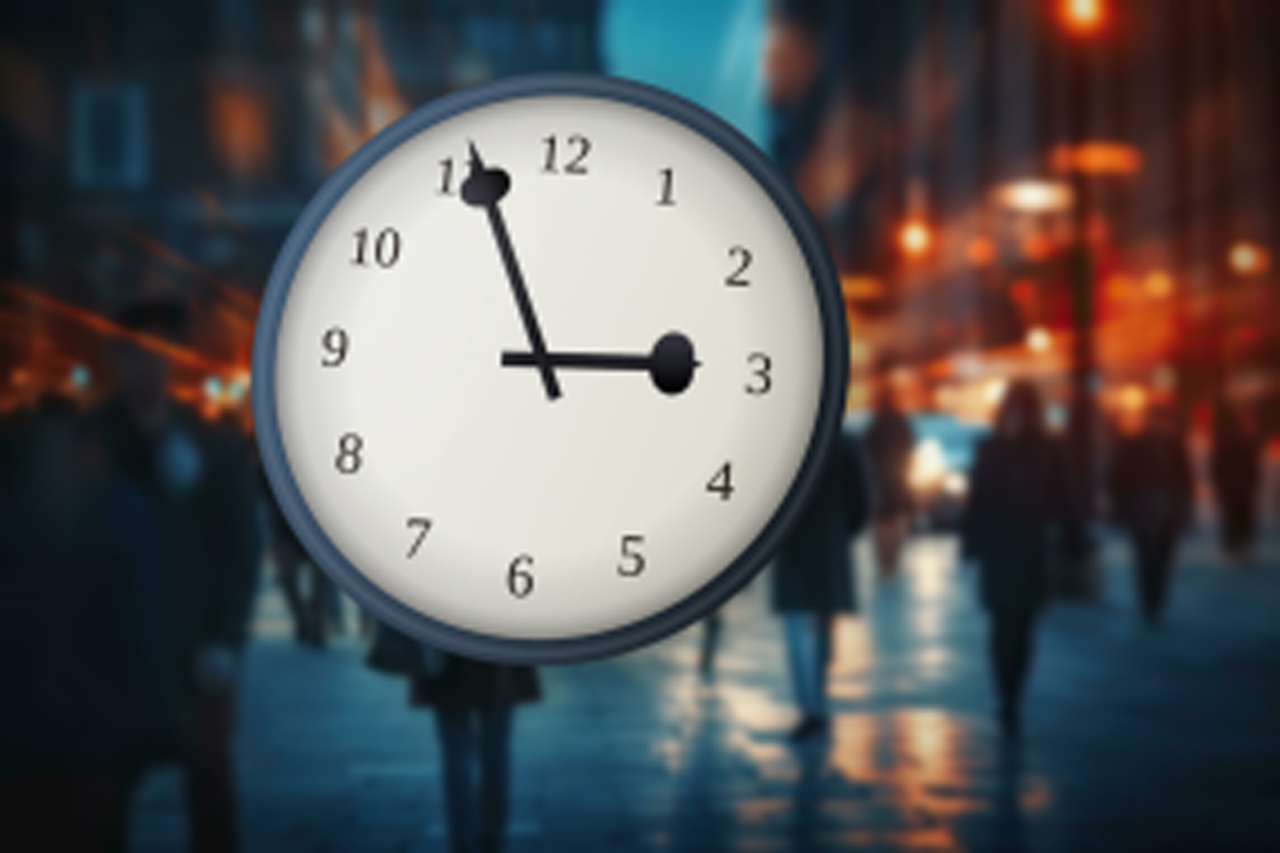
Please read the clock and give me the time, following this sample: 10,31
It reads 2,56
